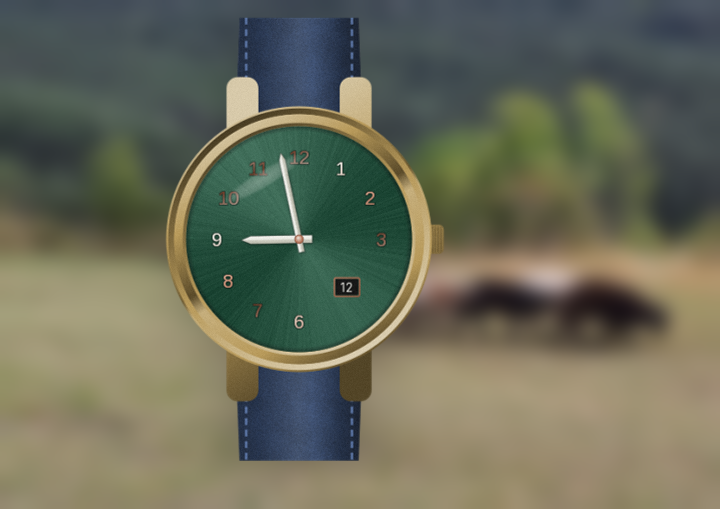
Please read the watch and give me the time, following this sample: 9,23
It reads 8,58
